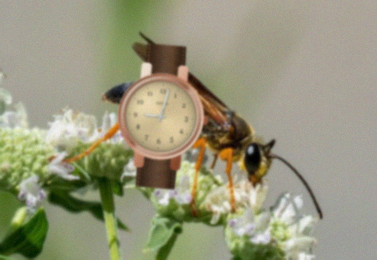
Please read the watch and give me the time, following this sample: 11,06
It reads 9,02
